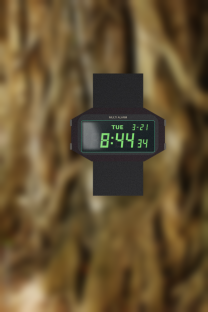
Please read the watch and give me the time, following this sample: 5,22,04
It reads 8,44,34
